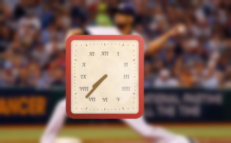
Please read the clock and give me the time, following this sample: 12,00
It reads 7,37
